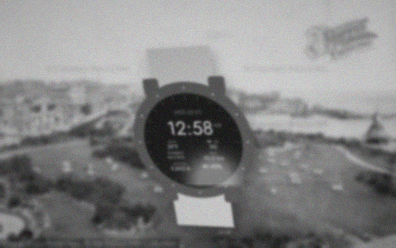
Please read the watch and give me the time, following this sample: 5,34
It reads 12,58
